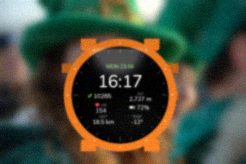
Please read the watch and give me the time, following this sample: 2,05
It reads 16,17
